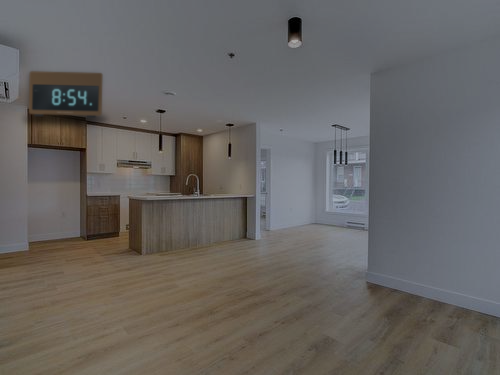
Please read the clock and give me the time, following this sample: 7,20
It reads 8,54
